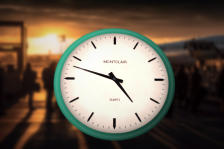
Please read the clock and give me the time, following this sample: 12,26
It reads 4,48
